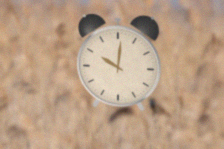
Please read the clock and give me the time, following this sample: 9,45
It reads 10,01
